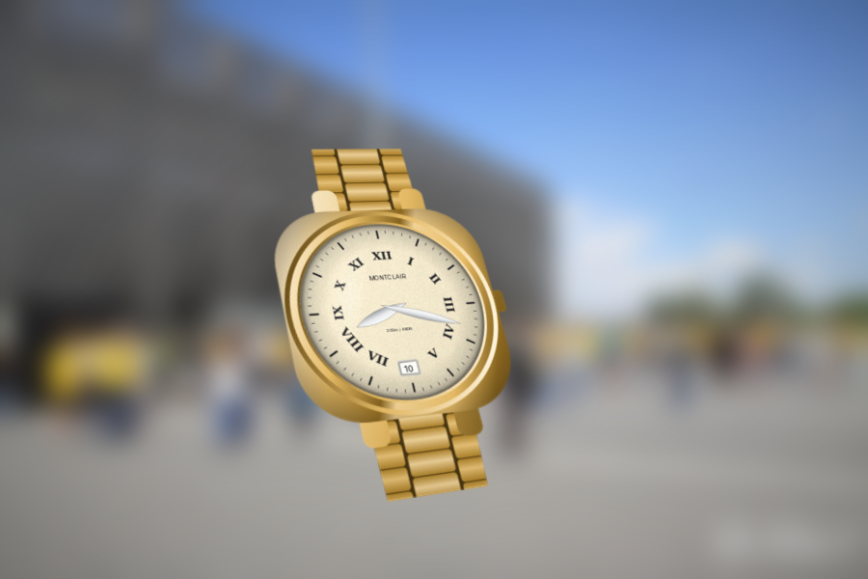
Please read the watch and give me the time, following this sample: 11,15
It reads 8,18
